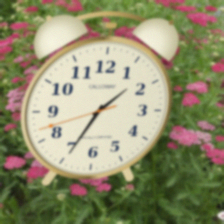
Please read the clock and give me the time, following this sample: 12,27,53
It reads 1,34,42
